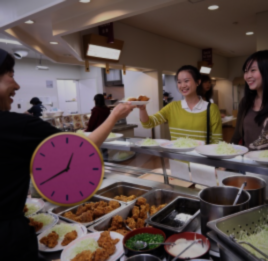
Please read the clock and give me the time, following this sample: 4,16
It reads 12,40
